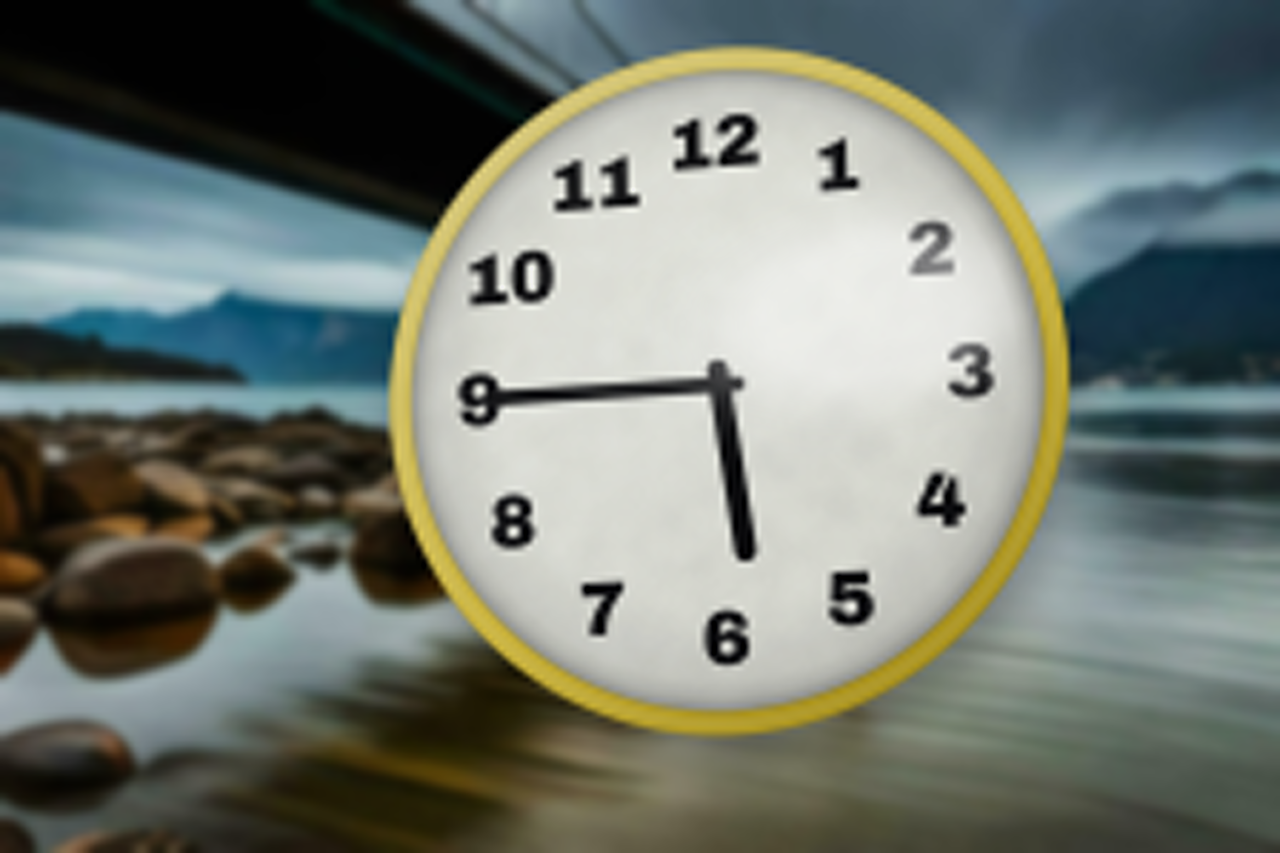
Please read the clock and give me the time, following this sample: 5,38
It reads 5,45
